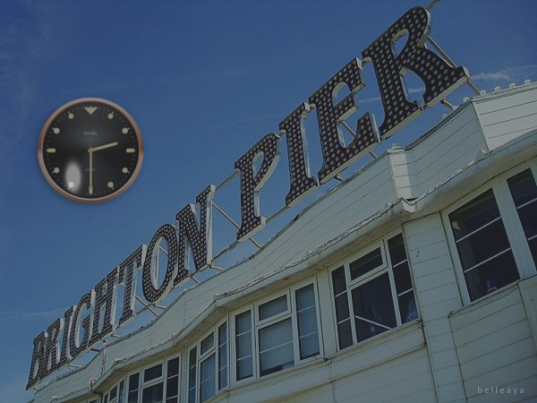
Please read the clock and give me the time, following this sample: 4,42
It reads 2,30
